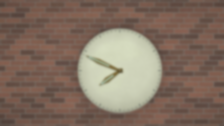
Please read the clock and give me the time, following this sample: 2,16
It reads 7,49
